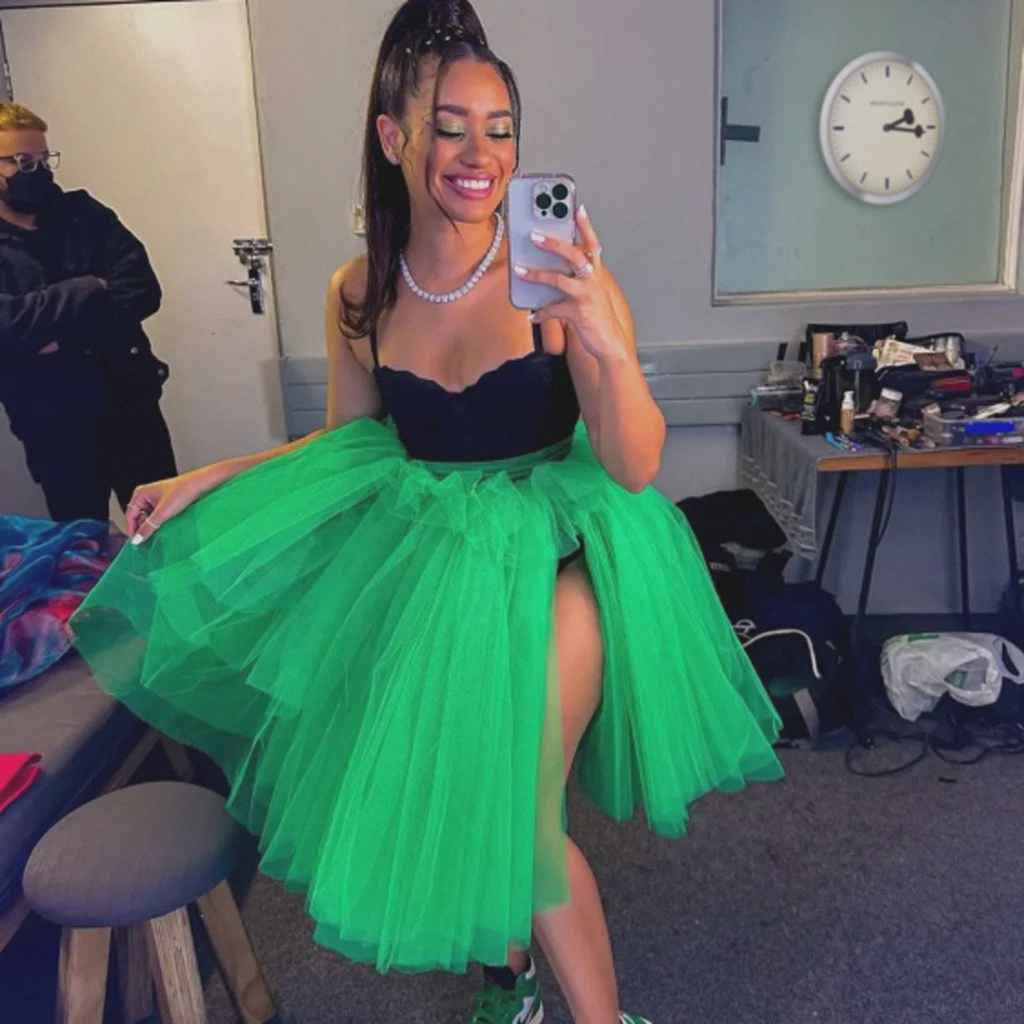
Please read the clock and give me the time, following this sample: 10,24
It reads 2,16
